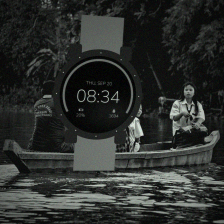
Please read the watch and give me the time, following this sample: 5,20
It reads 8,34
